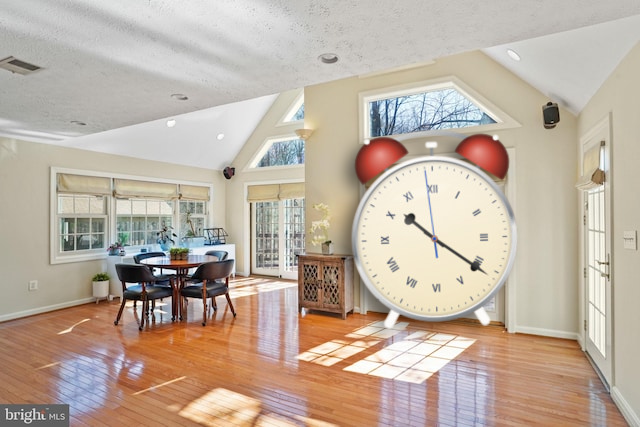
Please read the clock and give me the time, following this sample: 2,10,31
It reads 10,20,59
